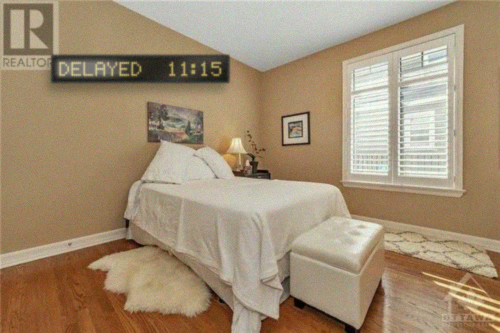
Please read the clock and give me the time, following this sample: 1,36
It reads 11,15
